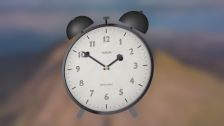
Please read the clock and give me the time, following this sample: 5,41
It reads 1,51
